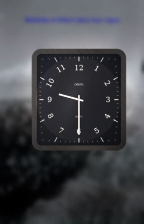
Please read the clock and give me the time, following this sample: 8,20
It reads 9,30
